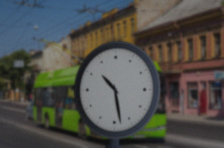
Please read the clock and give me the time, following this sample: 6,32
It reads 10,28
